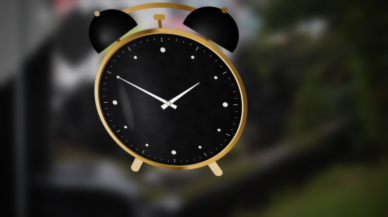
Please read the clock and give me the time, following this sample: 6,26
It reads 1,50
